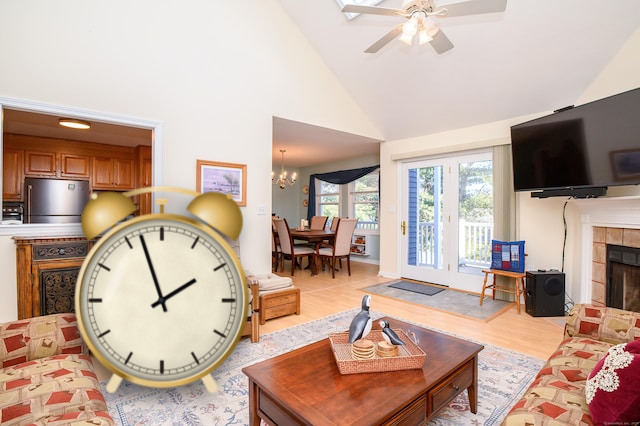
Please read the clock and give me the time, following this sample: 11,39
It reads 1,57
